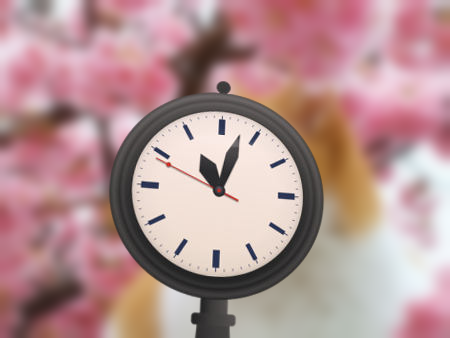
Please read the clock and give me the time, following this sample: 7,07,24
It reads 11,02,49
